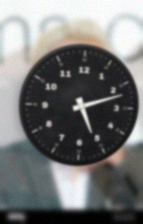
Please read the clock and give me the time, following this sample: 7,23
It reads 5,12
